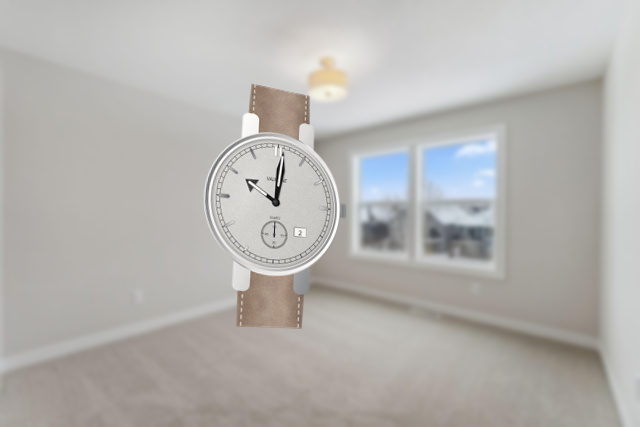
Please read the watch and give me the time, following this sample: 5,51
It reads 10,01
